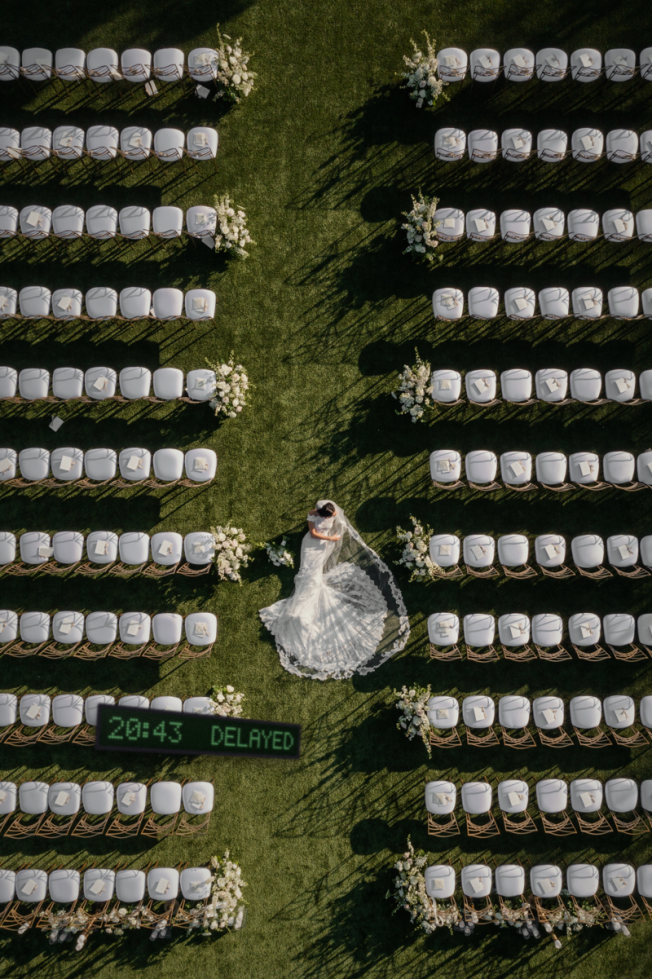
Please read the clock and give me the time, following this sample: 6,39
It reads 20,43
